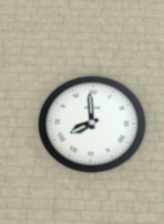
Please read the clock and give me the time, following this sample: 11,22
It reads 7,59
